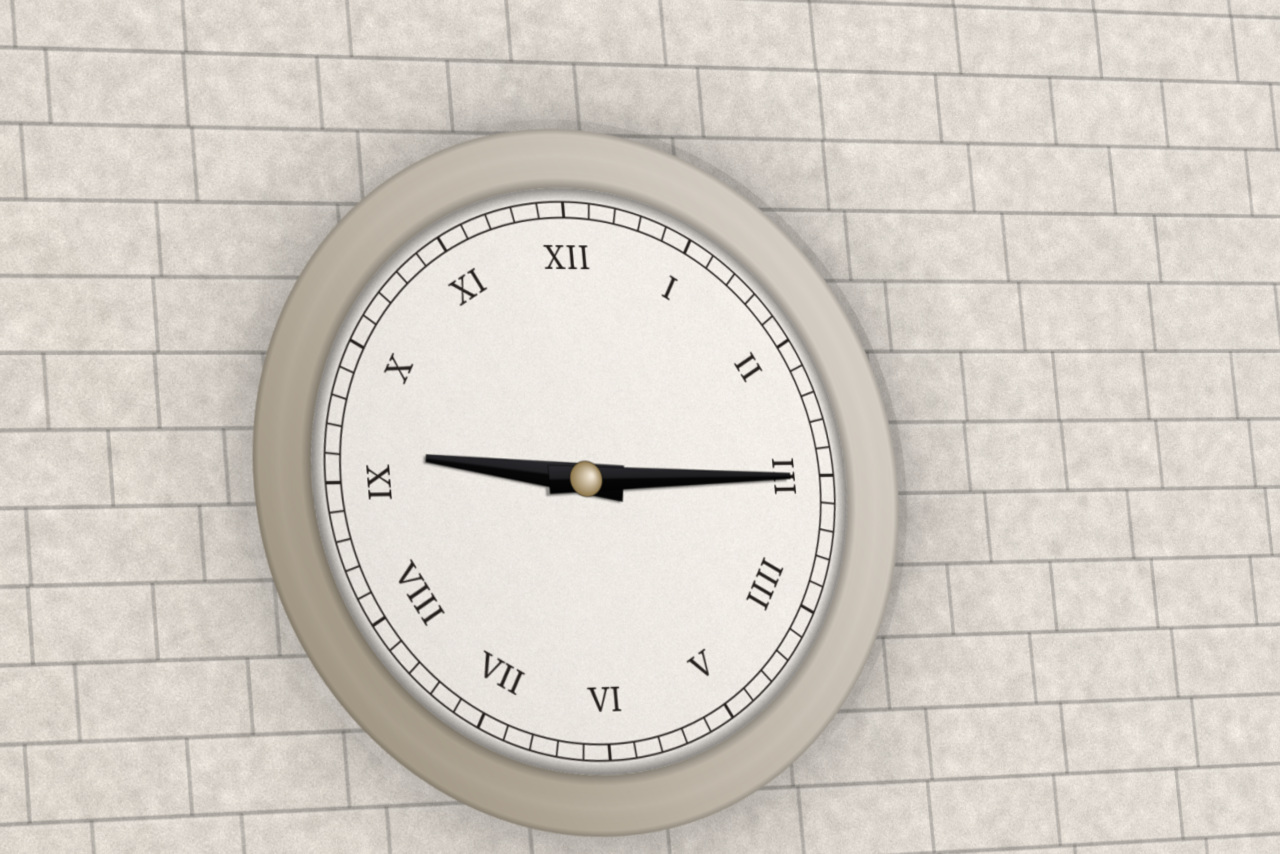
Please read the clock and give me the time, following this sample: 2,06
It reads 9,15
